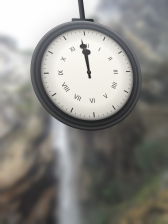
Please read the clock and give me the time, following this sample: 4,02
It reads 11,59
